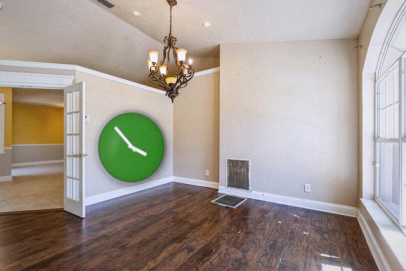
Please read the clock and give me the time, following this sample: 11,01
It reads 3,53
